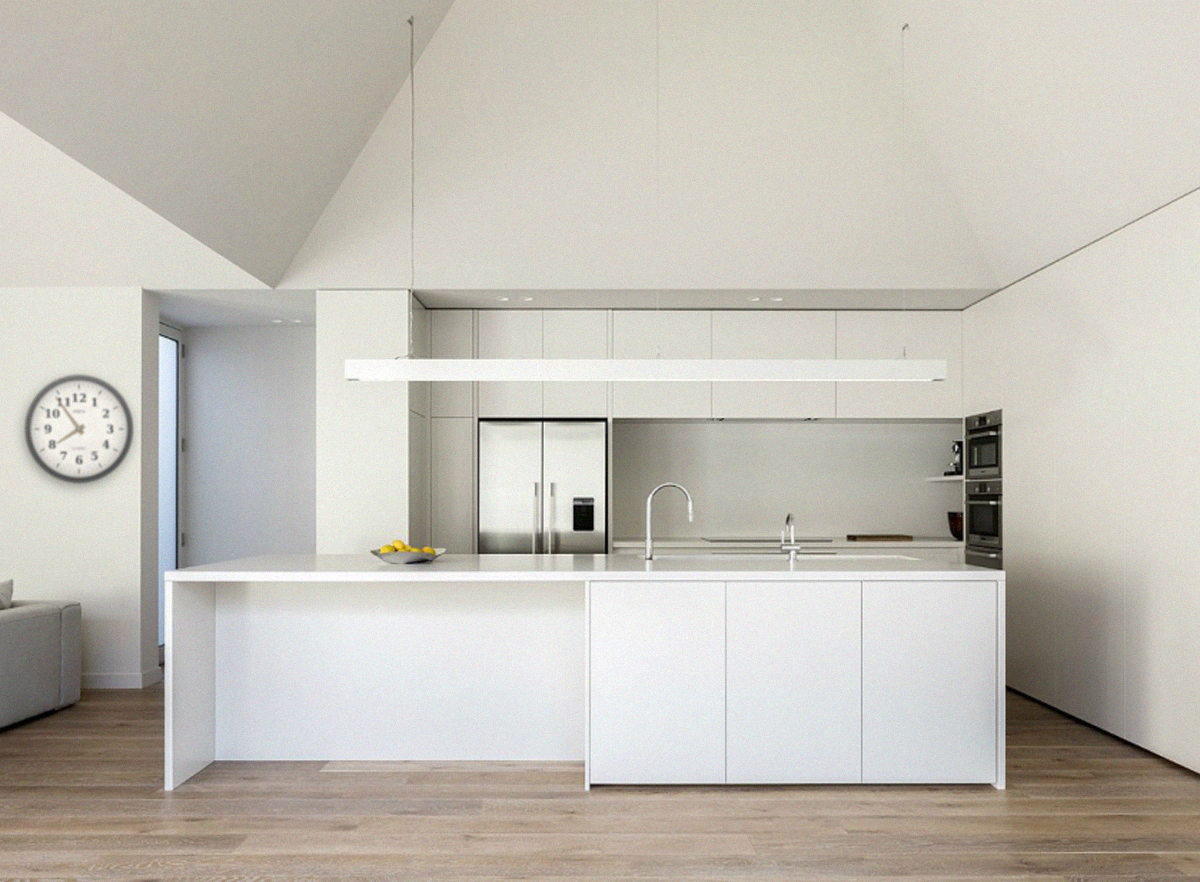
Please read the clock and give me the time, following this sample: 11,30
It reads 7,54
